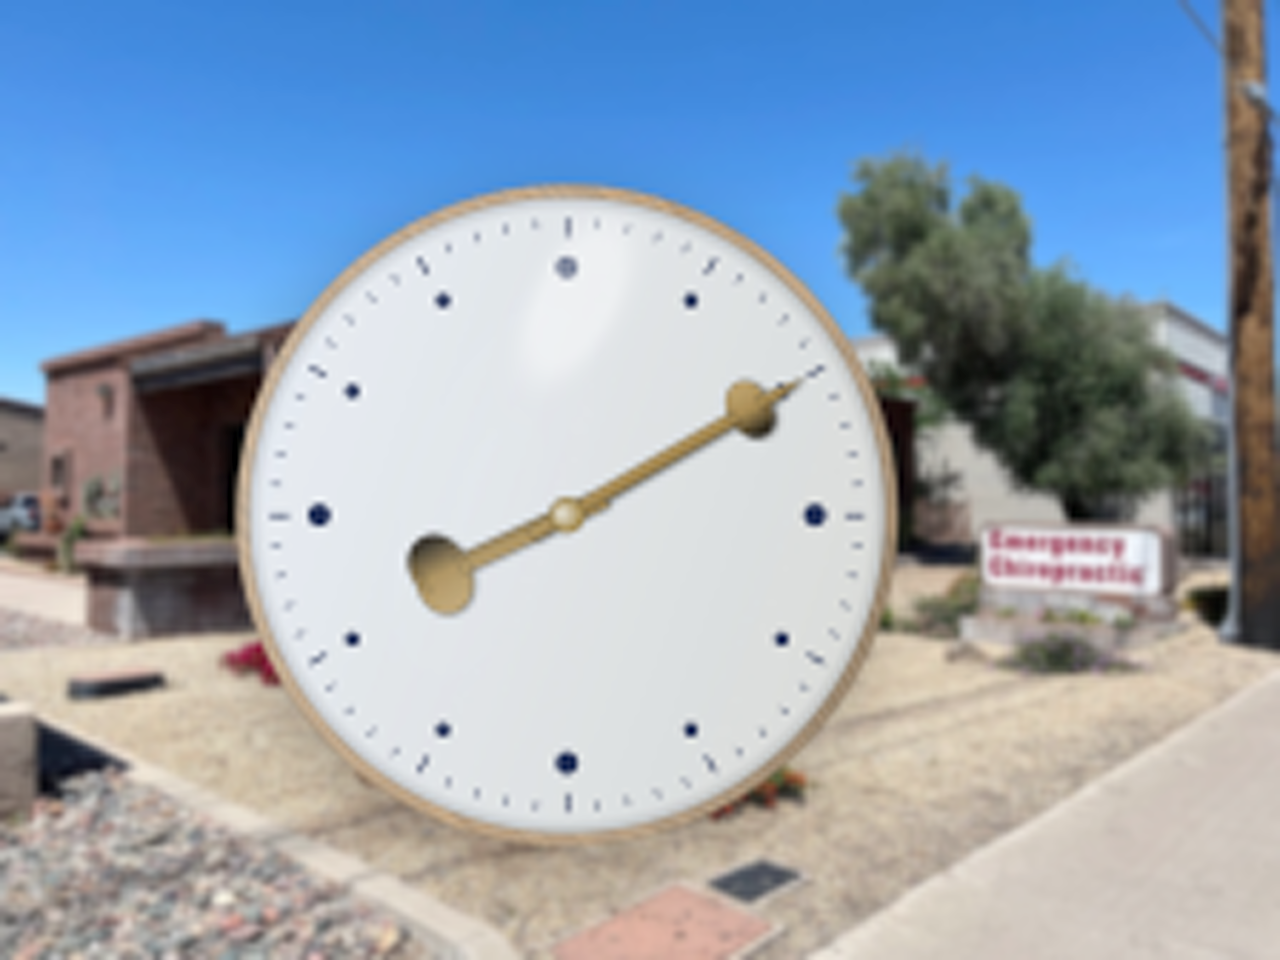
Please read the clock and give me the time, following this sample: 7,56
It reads 8,10
